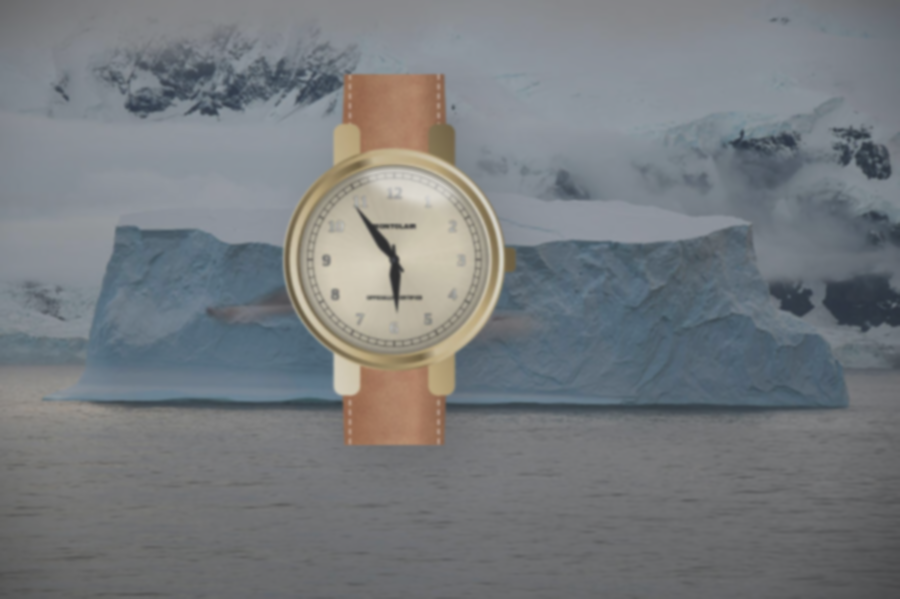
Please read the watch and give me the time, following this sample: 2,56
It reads 5,54
